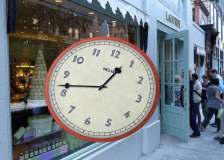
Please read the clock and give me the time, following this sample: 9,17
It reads 12,42
